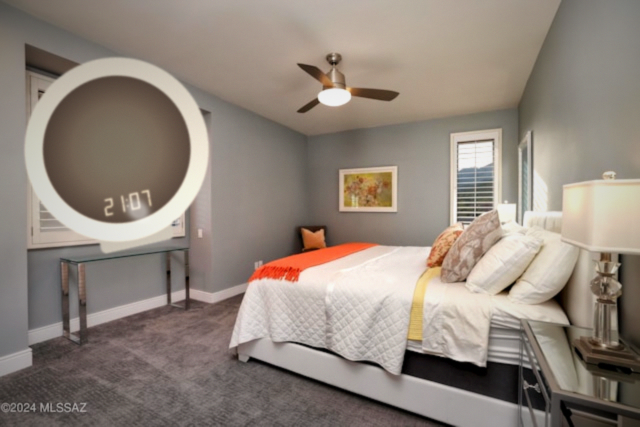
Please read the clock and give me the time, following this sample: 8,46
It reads 21,07
